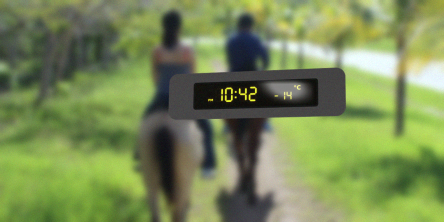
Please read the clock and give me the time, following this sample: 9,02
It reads 10,42
